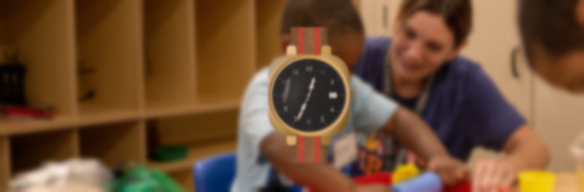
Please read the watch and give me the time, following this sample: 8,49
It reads 12,34
